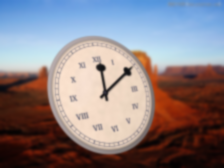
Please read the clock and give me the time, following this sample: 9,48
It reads 12,10
